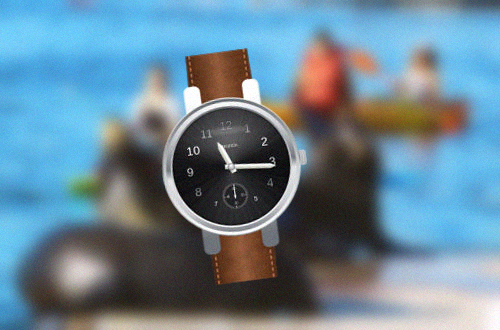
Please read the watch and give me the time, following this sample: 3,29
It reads 11,16
